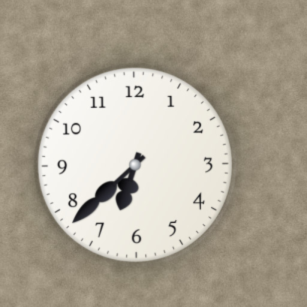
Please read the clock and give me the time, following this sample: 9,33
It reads 6,38
